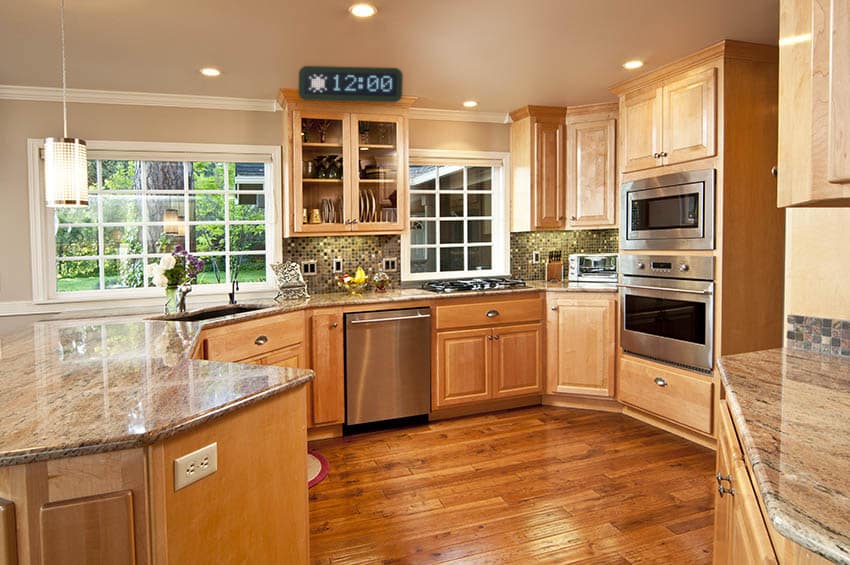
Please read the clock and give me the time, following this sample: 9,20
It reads 12,00
